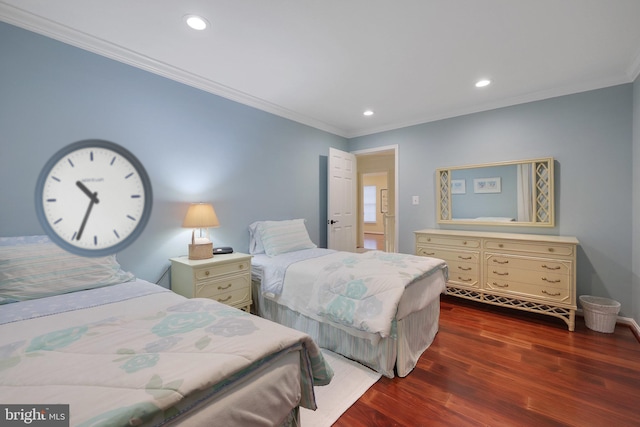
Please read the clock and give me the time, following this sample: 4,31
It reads 10,34
